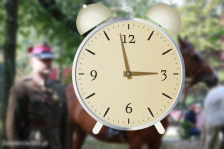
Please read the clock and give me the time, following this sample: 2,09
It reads 2,58
